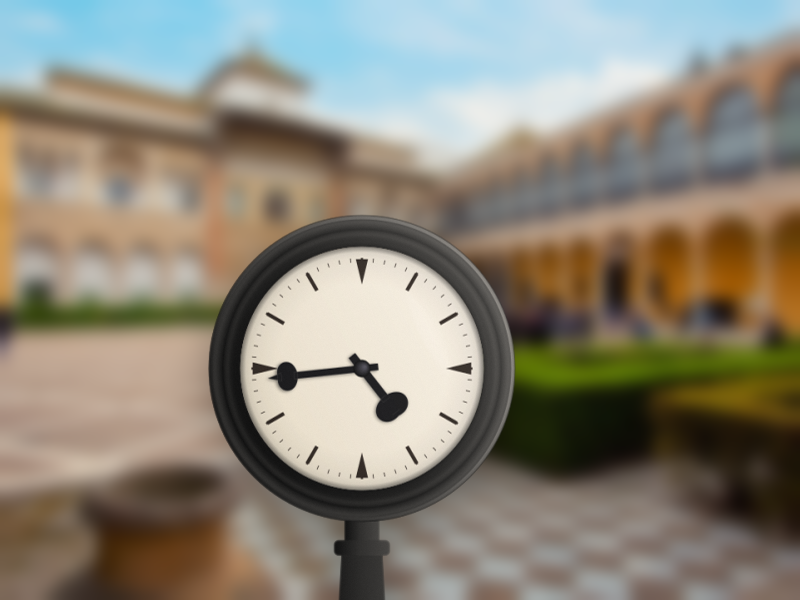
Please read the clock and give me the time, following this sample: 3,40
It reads 4,44
